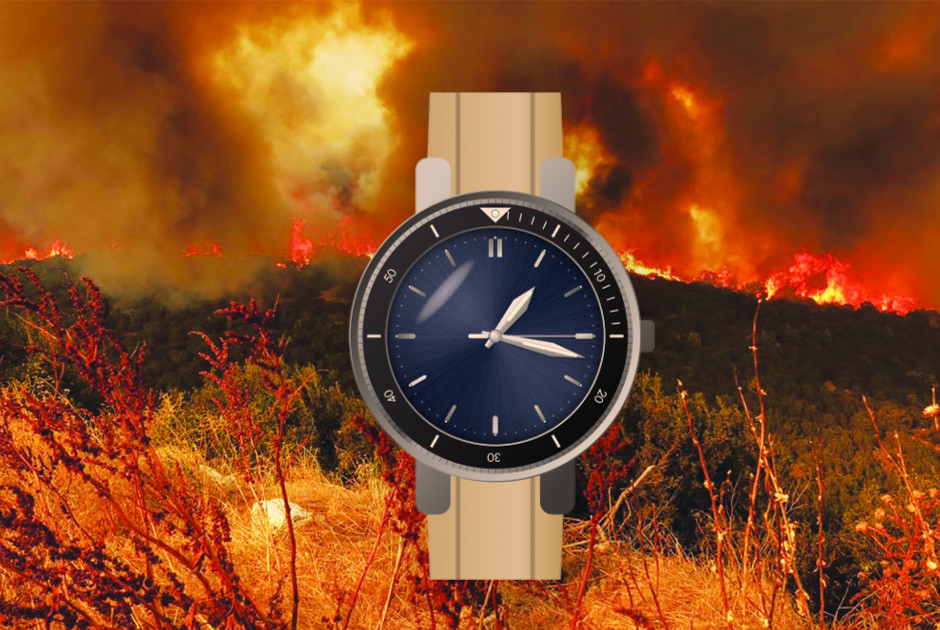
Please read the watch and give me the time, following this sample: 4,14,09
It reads 1,17,15
